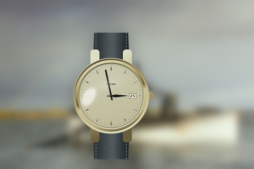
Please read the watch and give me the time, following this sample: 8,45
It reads 2,58
